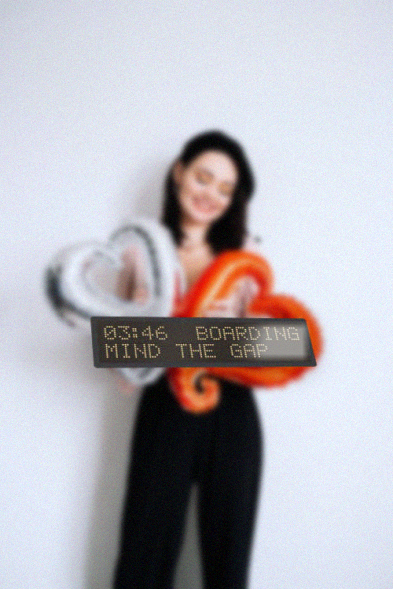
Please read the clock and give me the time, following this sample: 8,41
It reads 3,46
